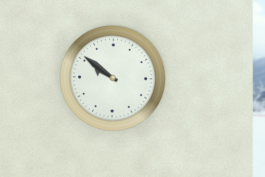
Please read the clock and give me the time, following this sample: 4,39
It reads 9,51
